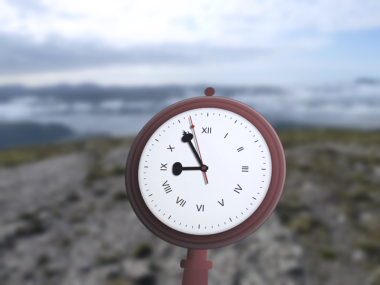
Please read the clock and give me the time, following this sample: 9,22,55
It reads 8,54,57
